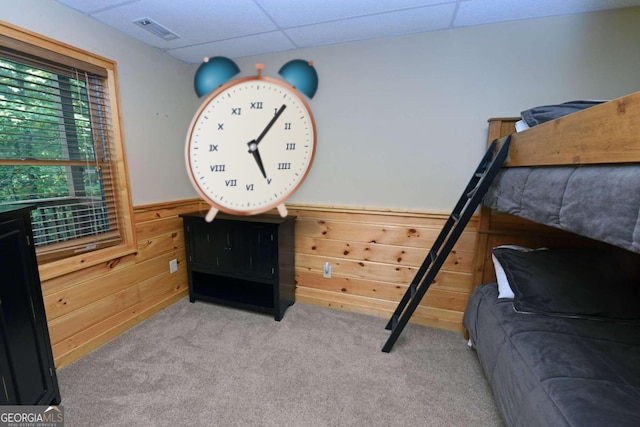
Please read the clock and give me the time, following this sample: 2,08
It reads 5,06
